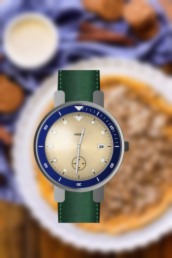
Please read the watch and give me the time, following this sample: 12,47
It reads 12,31
